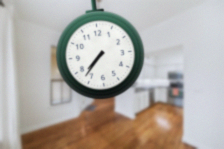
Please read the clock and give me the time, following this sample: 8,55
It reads 7,37
